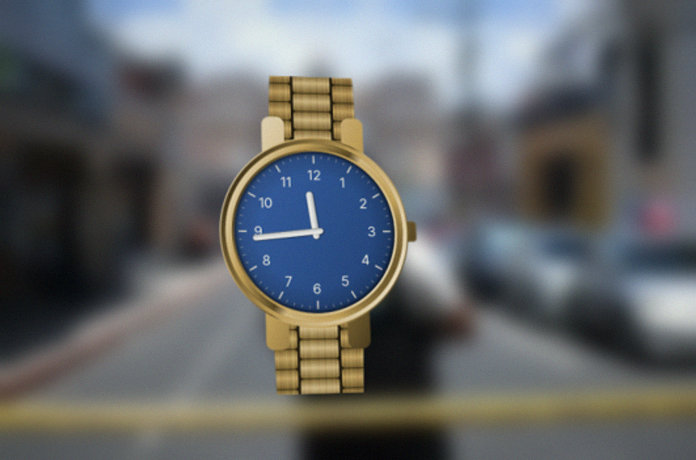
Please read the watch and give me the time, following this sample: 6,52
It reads 11,44
